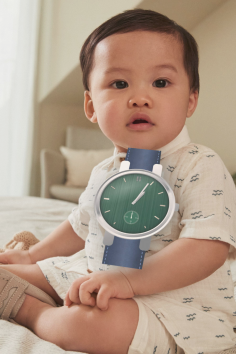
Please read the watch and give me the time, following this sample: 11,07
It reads 1,04
